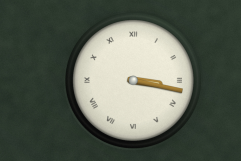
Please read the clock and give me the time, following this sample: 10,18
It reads 3,17
